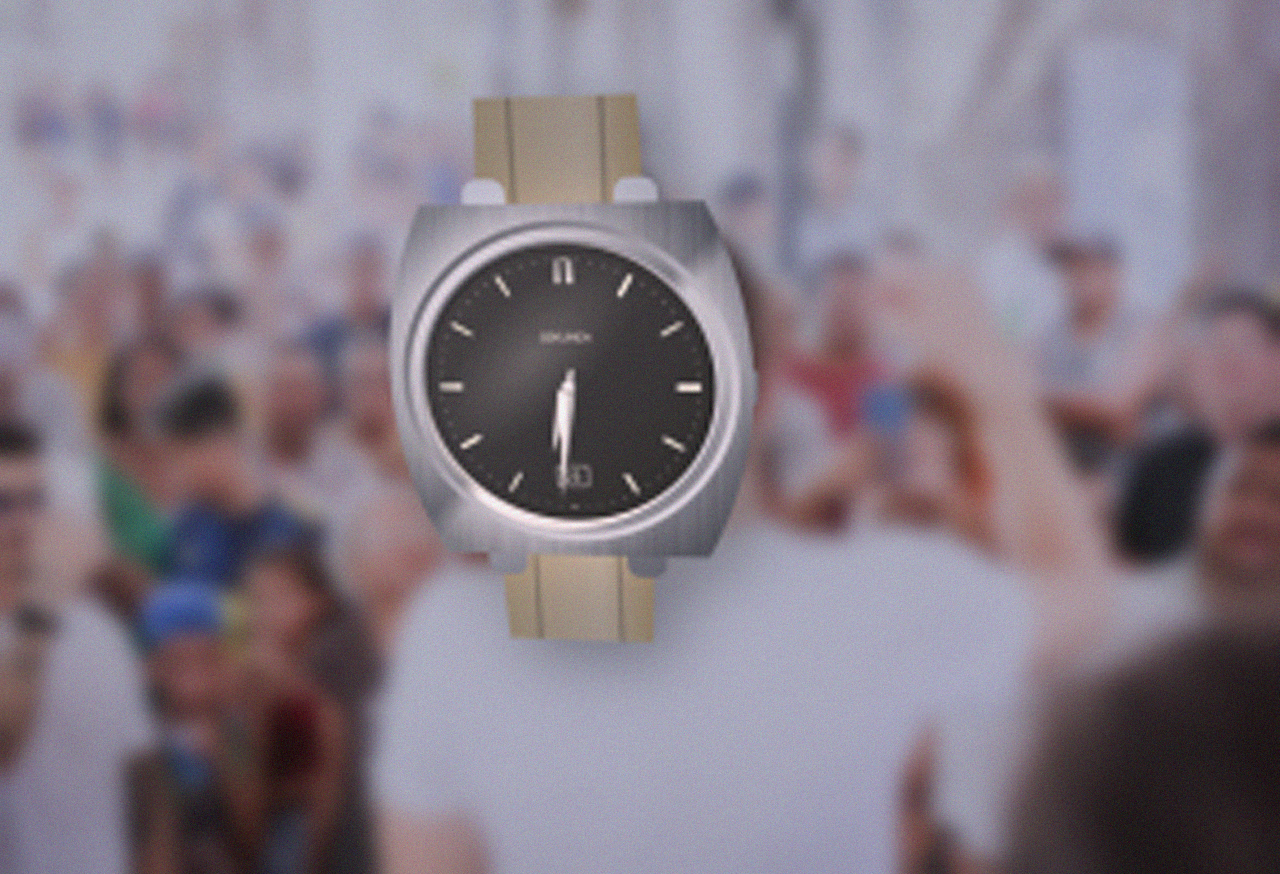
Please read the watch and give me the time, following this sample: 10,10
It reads 6,31
